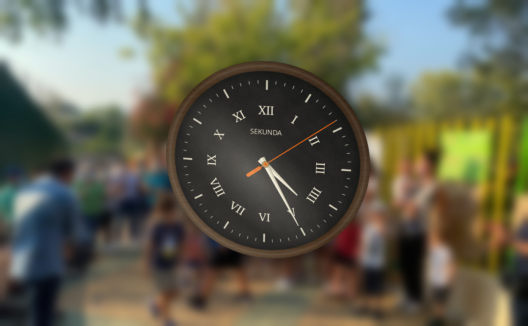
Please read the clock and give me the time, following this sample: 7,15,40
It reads 4,25,09
